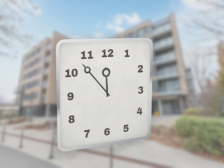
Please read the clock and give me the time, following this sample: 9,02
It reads 11,53
